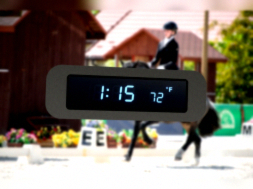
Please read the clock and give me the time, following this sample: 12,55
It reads 1,15
